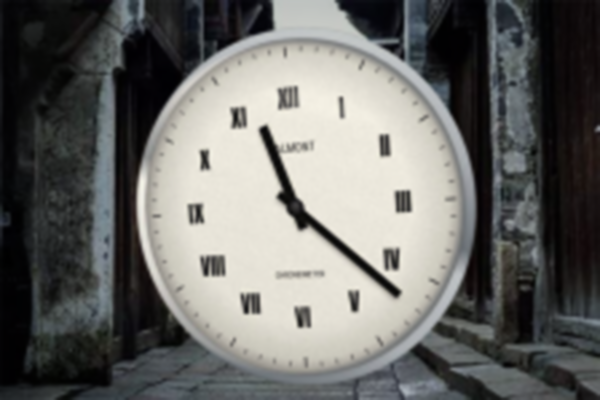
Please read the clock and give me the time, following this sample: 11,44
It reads 11,22
